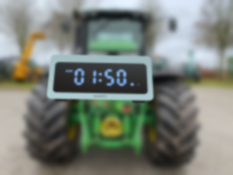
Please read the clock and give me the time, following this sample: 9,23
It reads 1,50
